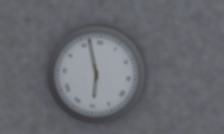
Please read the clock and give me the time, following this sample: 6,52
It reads 5,57
